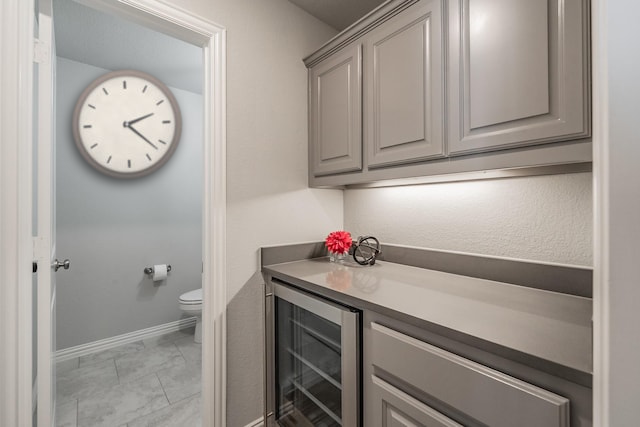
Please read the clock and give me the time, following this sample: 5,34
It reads 2,22
